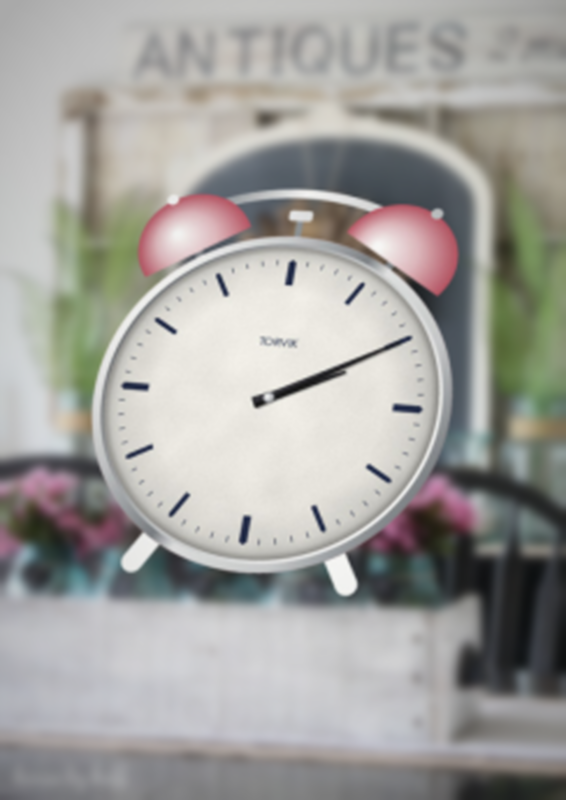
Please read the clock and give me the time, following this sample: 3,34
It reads 2,10
